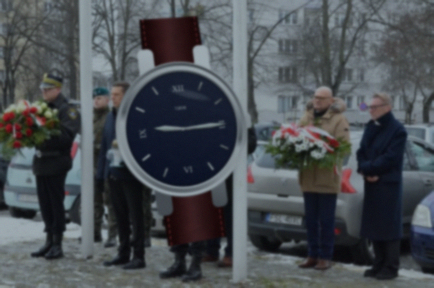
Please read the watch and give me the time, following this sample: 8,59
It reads 9,15
